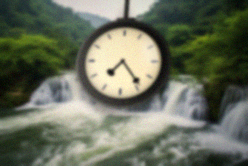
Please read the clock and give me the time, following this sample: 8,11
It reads 7,24
